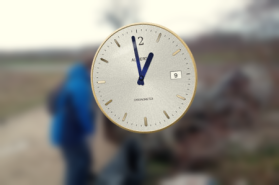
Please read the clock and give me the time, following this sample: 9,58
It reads 12,59
